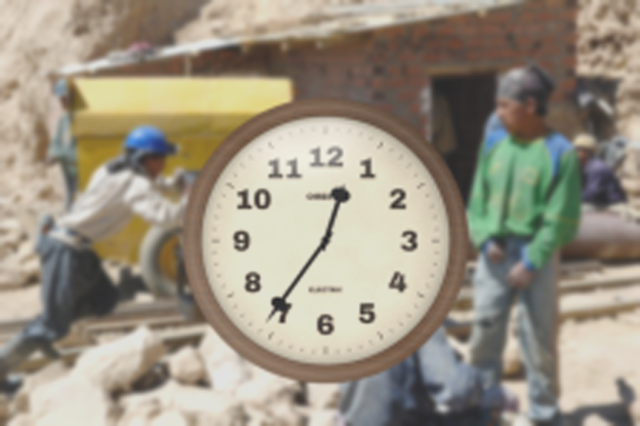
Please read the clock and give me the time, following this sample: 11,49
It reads 12,36
